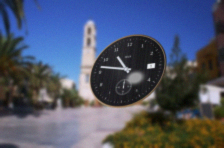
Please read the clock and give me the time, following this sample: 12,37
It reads 10,47
